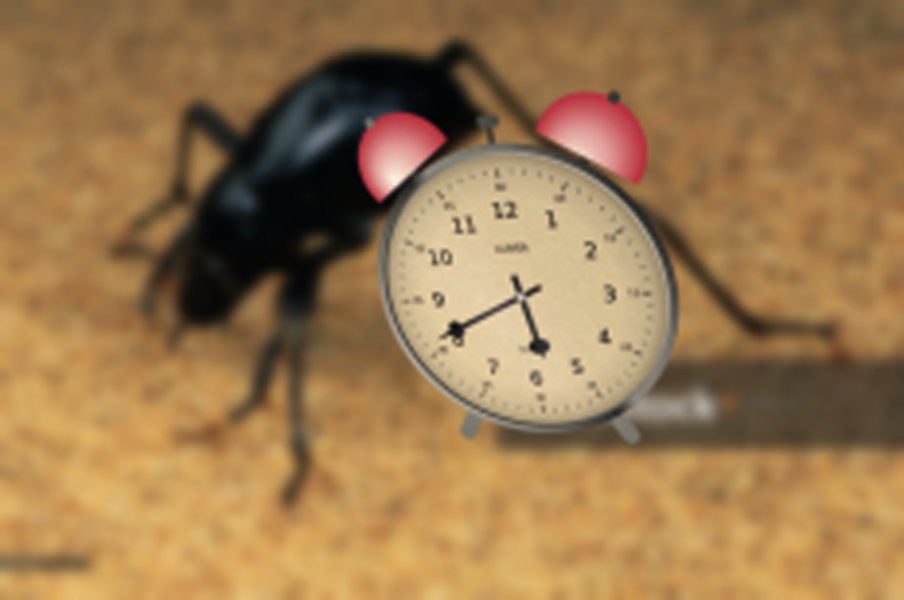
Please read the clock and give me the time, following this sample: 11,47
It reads 5,41
